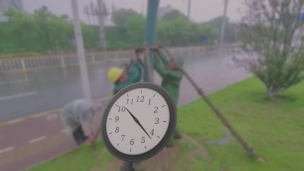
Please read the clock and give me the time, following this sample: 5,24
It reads 10,22
